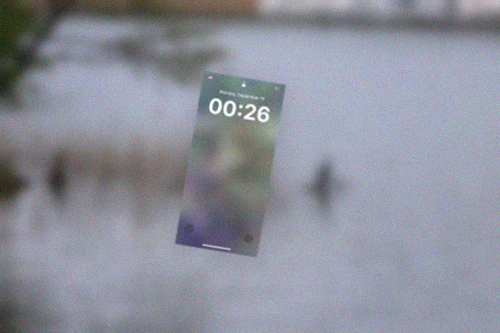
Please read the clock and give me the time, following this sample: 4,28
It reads 0,26
